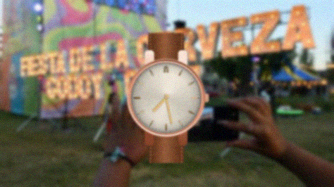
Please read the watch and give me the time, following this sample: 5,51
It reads 7,28
